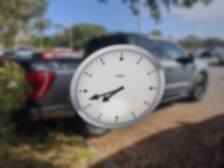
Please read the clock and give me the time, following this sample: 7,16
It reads 7,42
